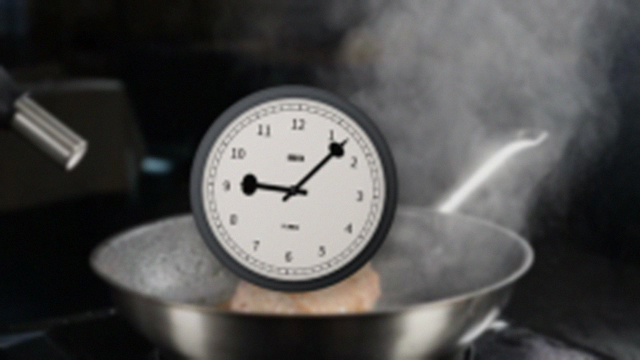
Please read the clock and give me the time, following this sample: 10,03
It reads 9,07
